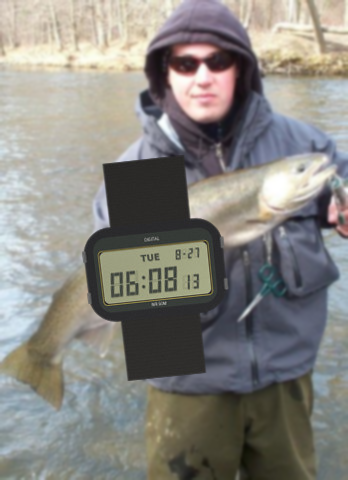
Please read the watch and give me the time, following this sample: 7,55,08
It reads 6,08,13
